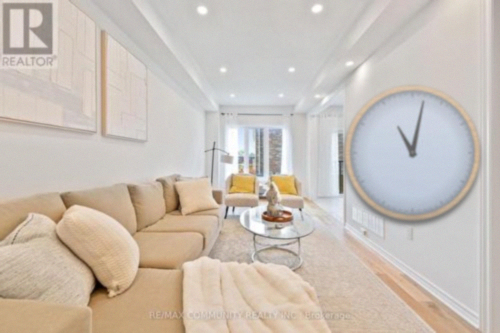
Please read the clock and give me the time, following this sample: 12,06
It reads 11,02
